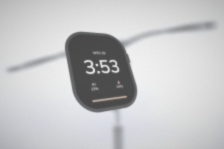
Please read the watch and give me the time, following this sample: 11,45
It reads 3,53
